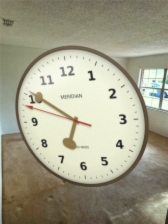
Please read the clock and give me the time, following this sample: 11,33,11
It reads 6,50,48
